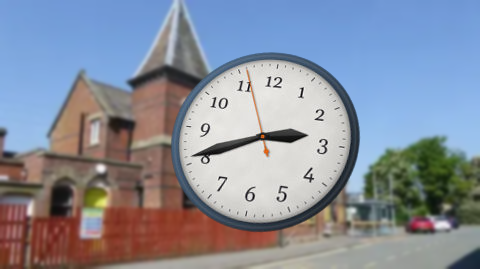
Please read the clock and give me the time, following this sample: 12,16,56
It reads 2,40,56
